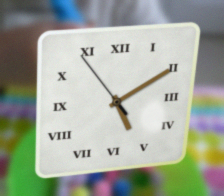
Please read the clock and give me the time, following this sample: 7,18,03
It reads 5,09,54
